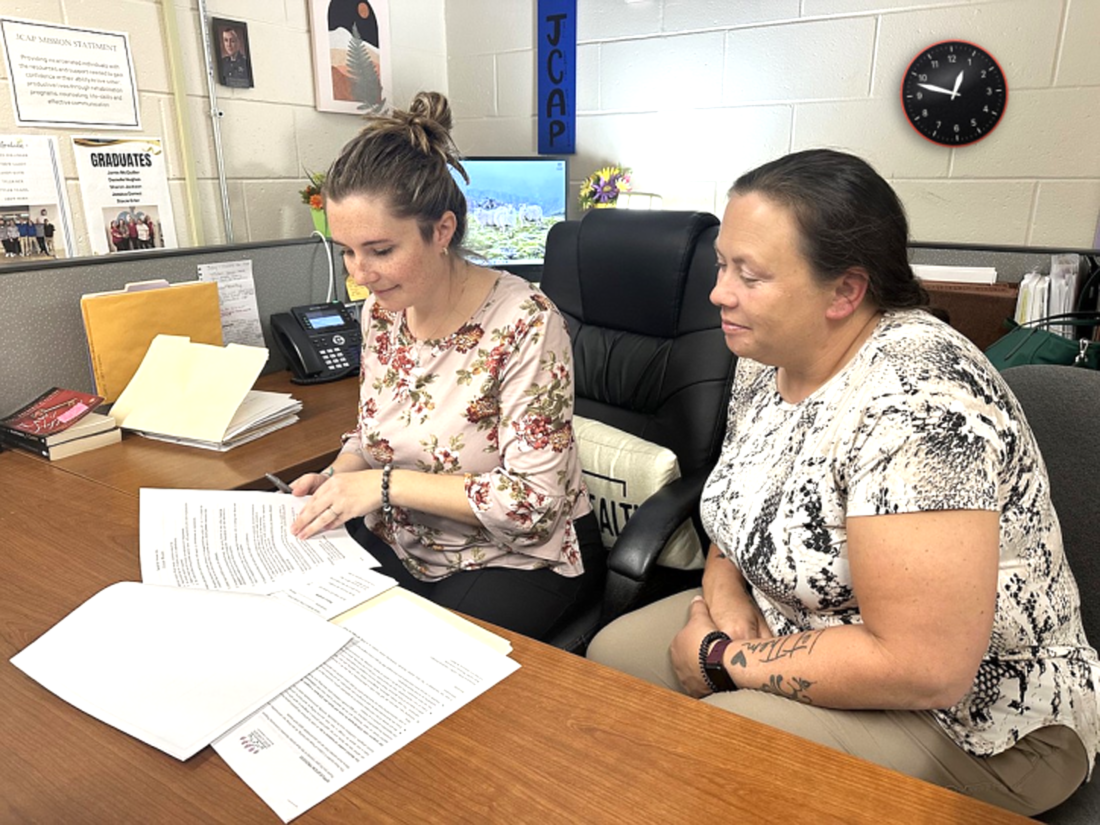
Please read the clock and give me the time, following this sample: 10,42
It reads 12,48
